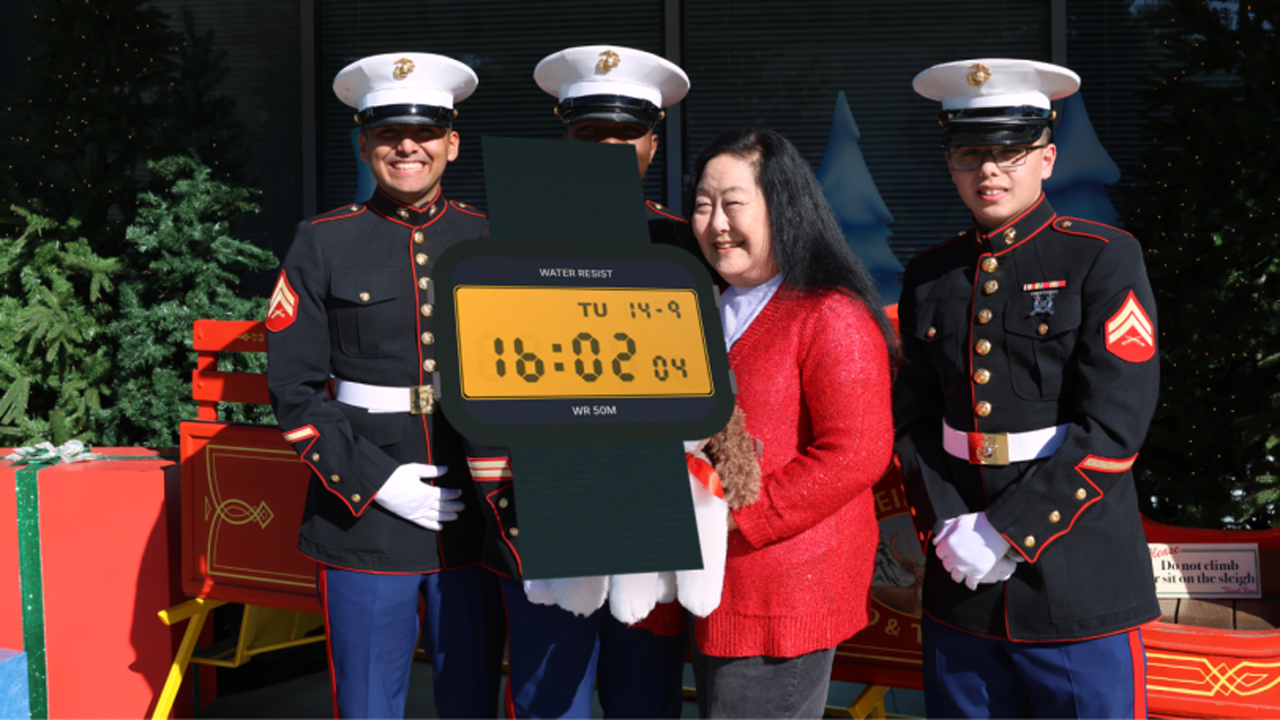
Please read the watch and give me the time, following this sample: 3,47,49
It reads 16,02,04
